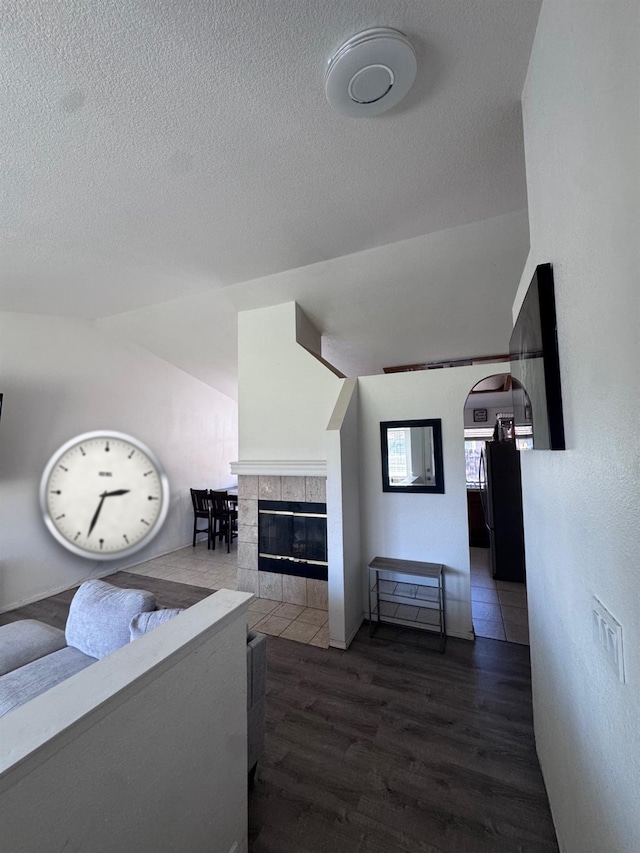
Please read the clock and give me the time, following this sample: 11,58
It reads 2,33
